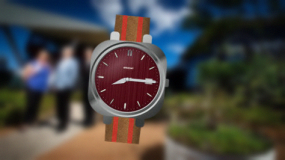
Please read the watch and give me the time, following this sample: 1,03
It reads 8,15
